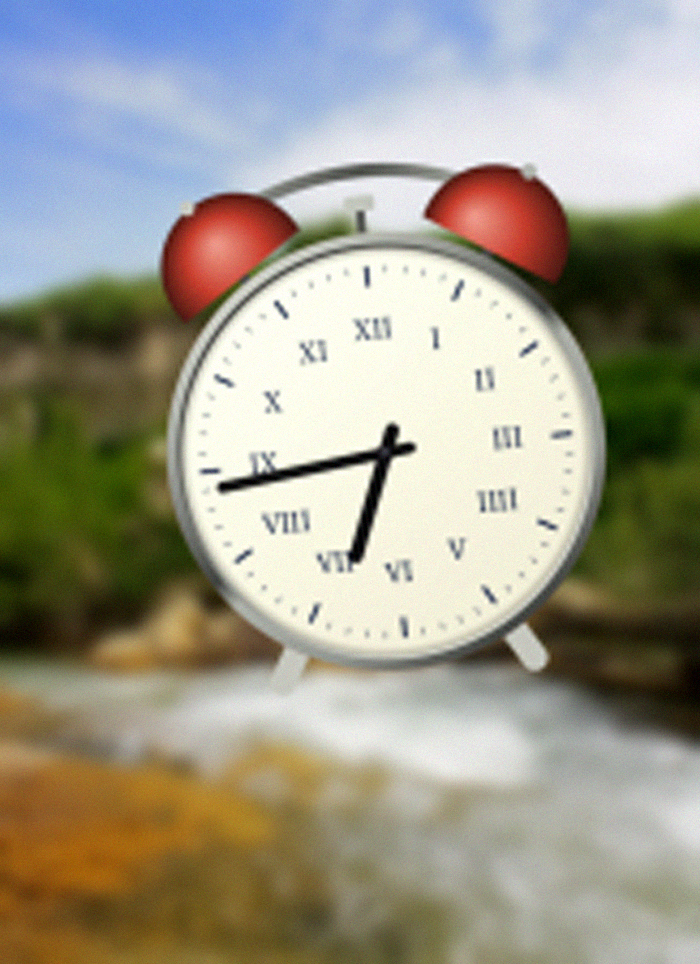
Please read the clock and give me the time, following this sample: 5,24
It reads 6,44
